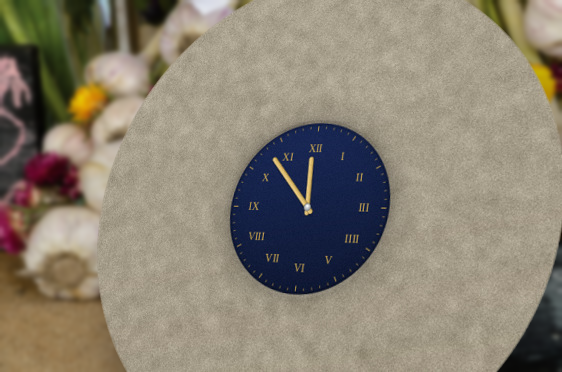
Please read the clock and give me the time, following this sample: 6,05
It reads 11,53
